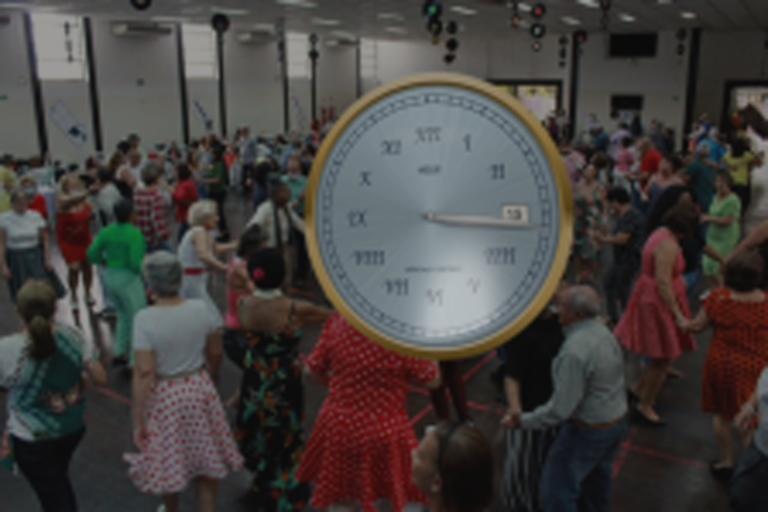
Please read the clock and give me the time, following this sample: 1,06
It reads 3,16
